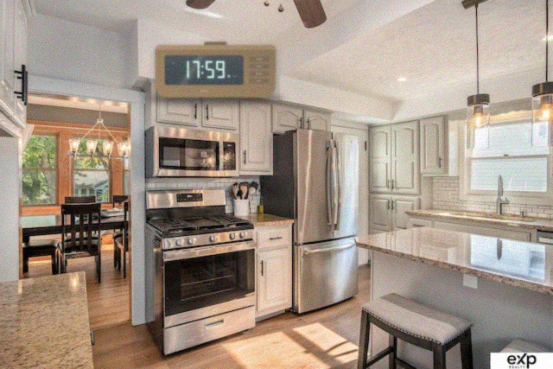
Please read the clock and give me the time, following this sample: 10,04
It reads 17,59
